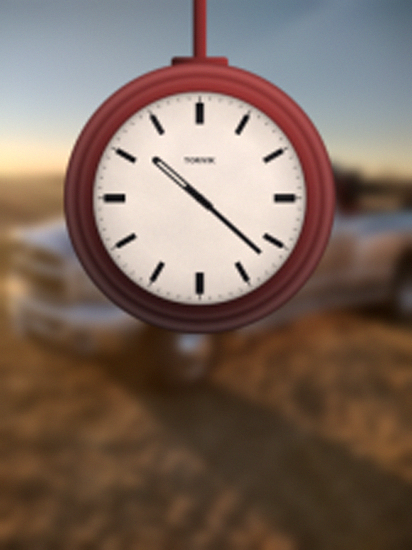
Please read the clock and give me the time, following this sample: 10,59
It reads 10,22
